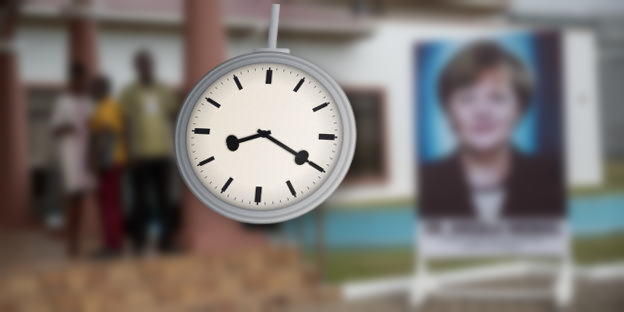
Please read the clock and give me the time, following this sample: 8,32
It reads 8,20
